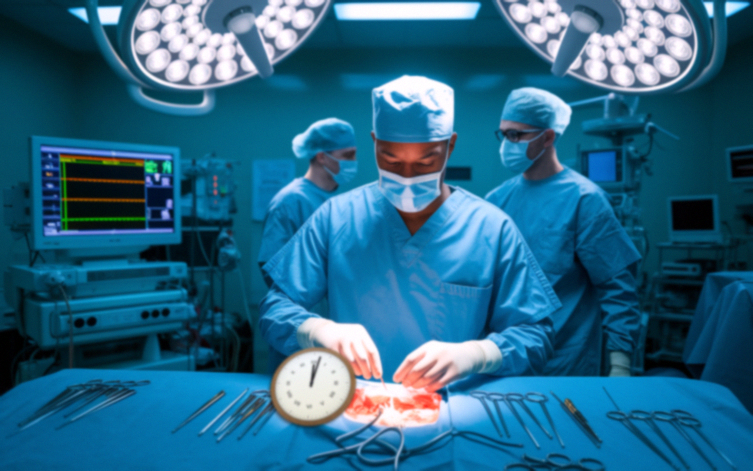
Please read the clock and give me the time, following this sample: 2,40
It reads 12,02
